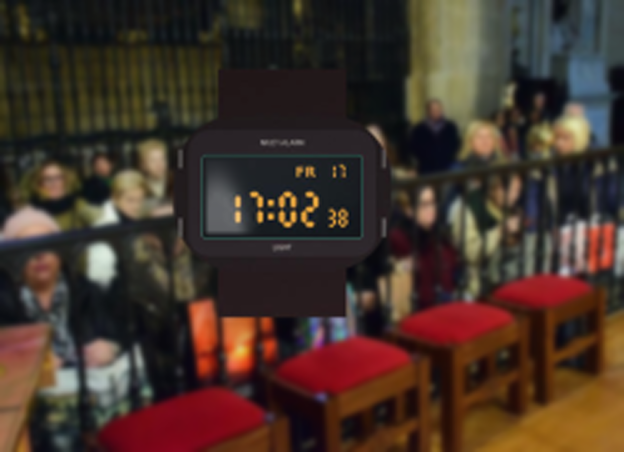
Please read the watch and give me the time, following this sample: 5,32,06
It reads 17,02,38
